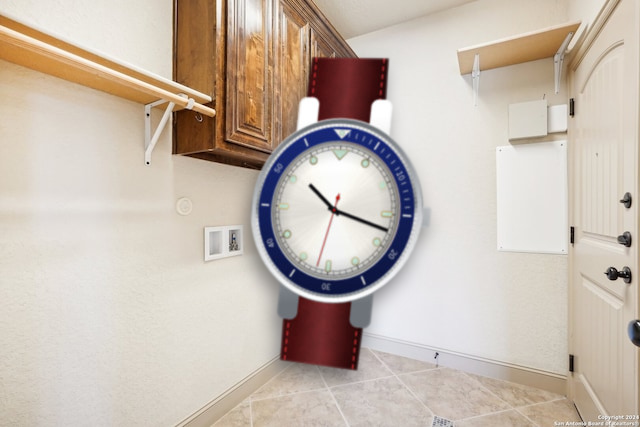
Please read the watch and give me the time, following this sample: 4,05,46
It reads 10,17,32
